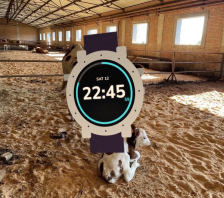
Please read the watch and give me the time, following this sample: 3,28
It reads 22,45
